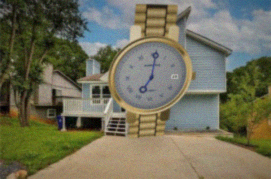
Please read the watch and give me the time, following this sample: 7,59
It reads 7,01
